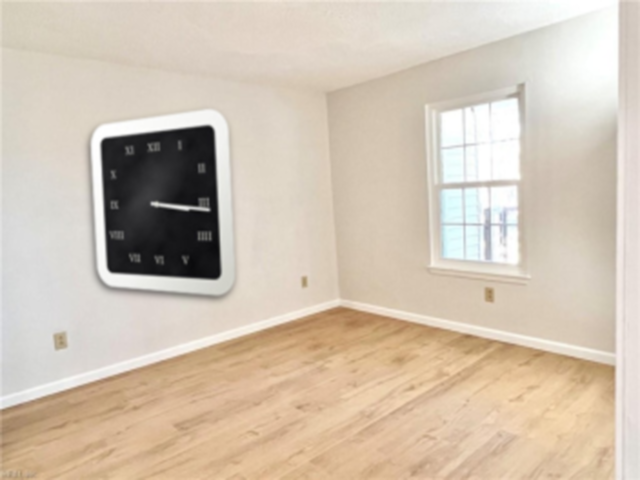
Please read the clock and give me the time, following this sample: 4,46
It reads 3,16
